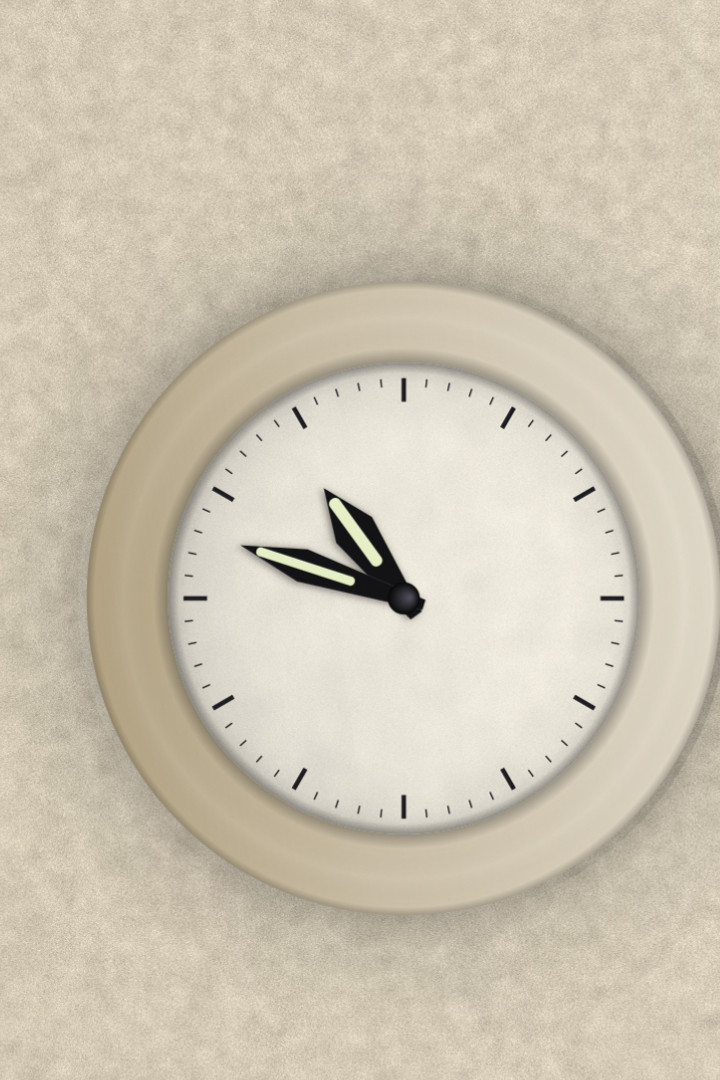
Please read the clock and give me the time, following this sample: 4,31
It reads 10,48
